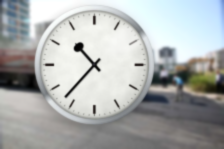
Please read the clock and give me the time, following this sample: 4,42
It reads 10,37
